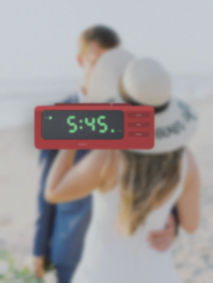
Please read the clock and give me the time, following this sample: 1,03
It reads 5,45
